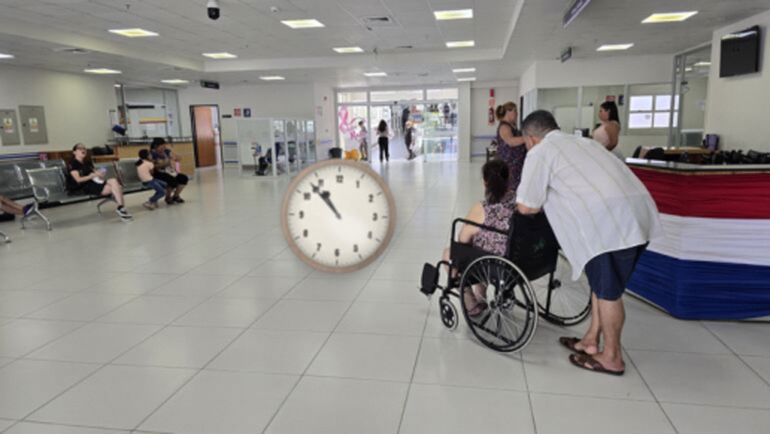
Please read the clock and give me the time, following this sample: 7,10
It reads 10,53
